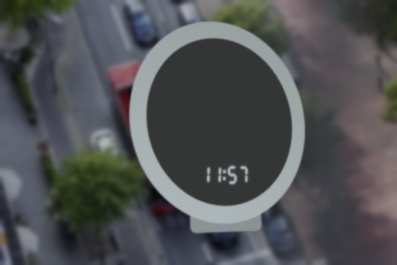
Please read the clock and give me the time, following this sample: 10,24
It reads 11,57
